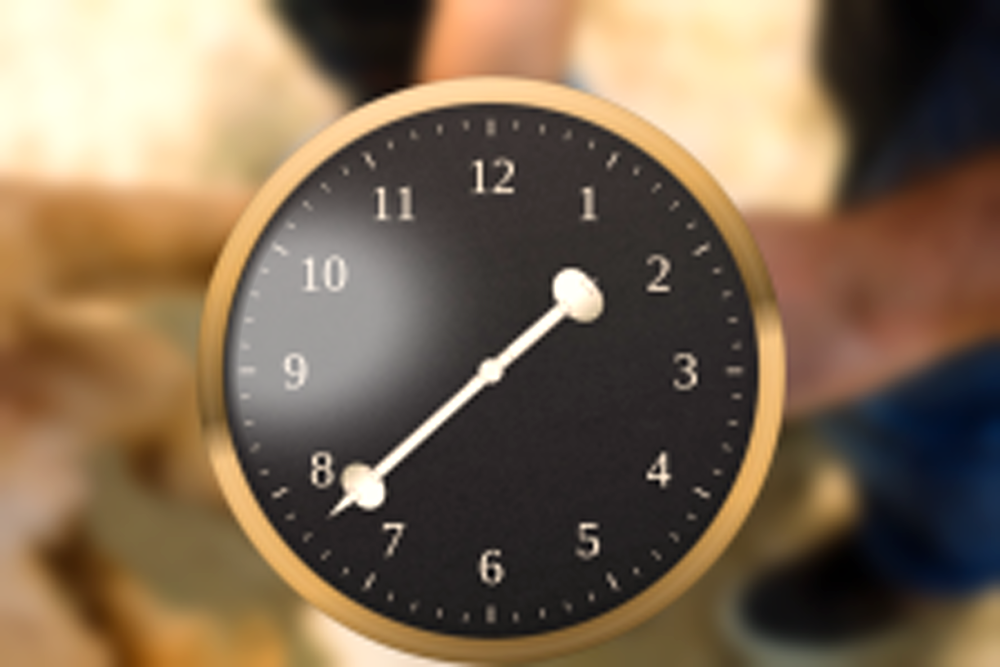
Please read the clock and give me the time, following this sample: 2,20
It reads 1,38
